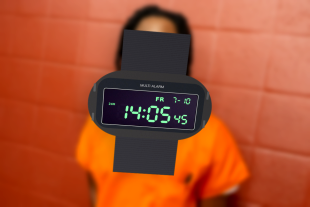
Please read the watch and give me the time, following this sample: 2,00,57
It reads 14,05,45
